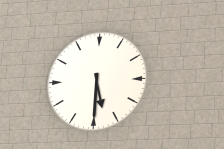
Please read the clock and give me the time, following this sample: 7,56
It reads 5,30
